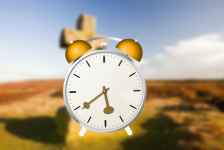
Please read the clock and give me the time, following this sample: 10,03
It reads 5,39
